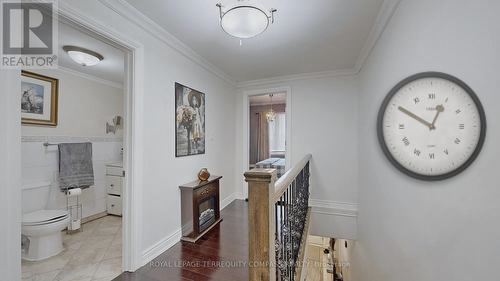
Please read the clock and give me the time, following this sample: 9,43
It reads 12,50
